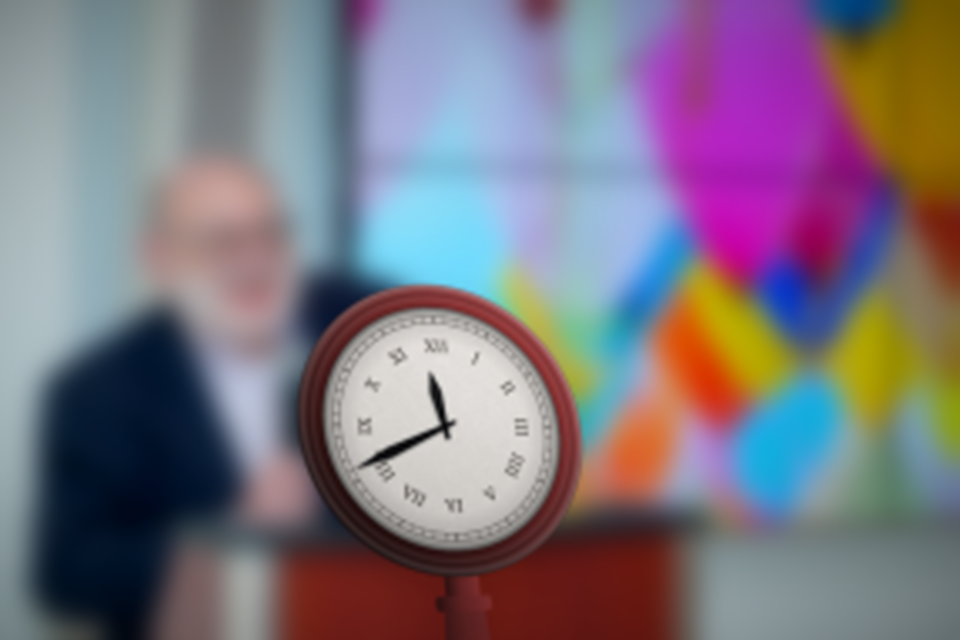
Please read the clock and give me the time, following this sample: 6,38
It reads 11,41
